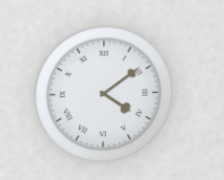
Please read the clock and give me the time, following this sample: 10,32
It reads 4,09
